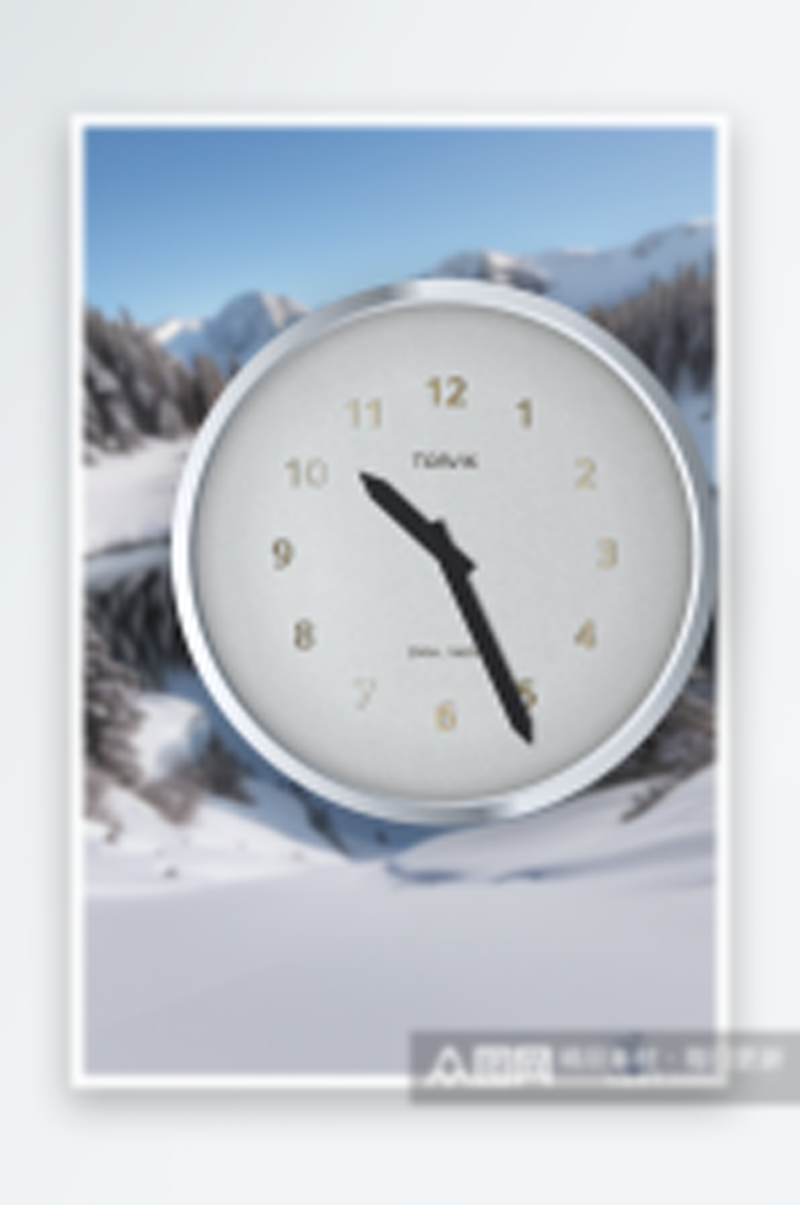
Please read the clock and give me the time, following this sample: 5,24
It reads 10,26
